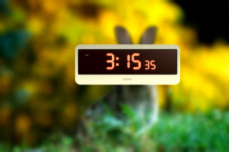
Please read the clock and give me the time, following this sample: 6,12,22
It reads 3,15,35
